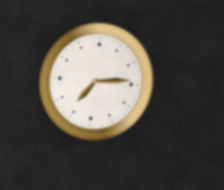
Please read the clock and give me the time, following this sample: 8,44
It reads 7,14
